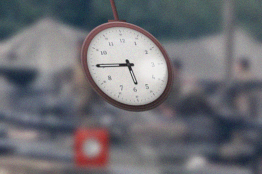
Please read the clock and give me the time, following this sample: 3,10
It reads 5,45
